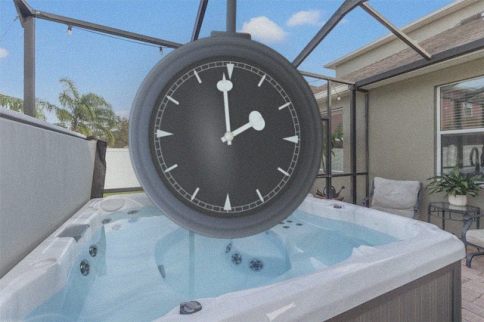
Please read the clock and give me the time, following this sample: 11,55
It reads 1,59
